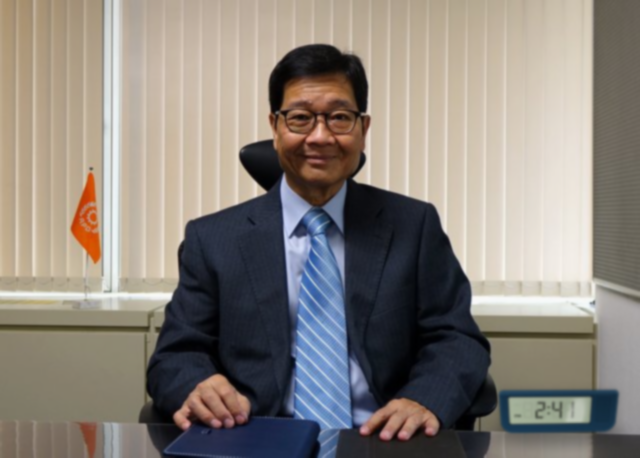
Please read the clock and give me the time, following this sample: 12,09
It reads 2,41
